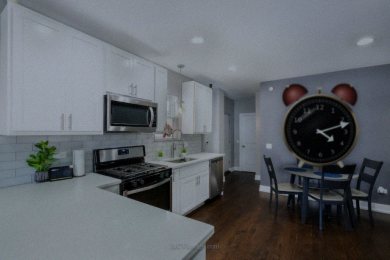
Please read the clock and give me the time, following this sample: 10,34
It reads 4,12
